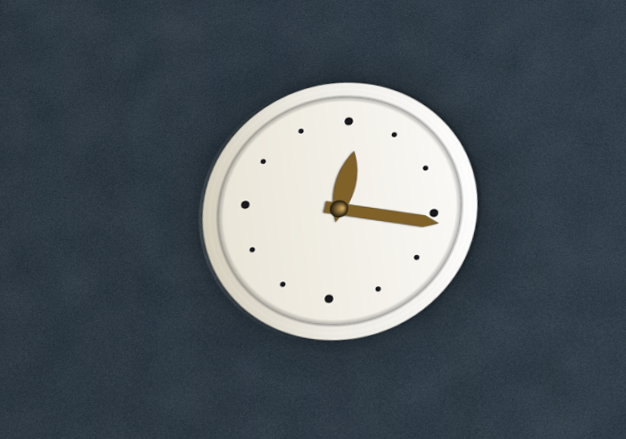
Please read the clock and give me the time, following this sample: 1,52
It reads 12,16
